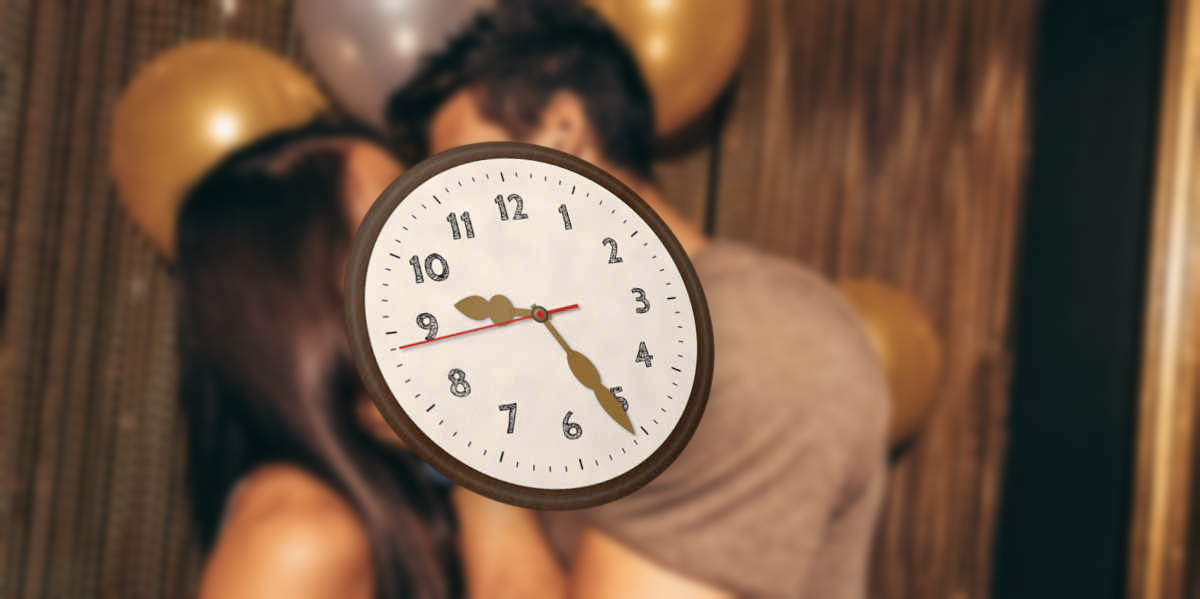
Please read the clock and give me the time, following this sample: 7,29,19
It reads 9,25,44
